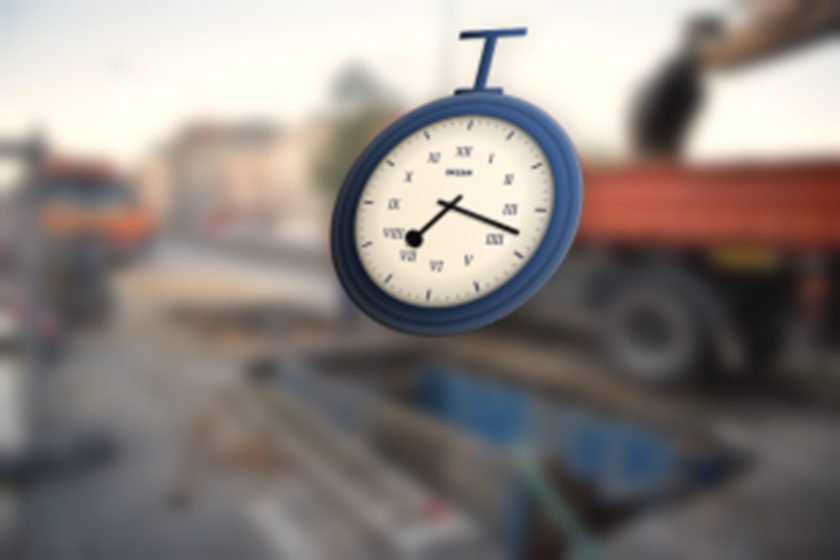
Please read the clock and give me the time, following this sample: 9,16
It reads 7,18
